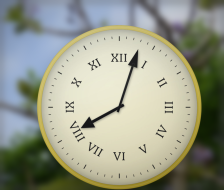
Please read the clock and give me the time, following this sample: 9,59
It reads 8,03
